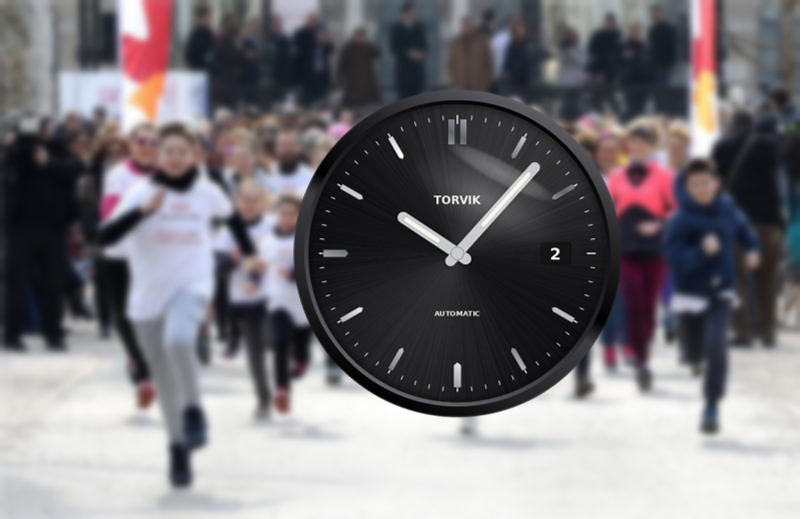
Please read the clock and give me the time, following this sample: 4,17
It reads 10,07
